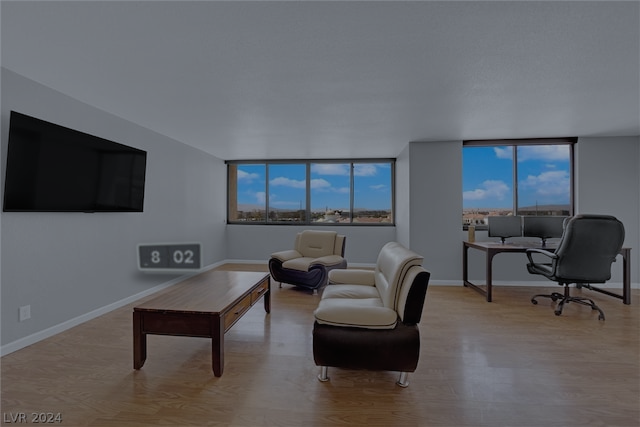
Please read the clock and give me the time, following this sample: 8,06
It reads 8,02
